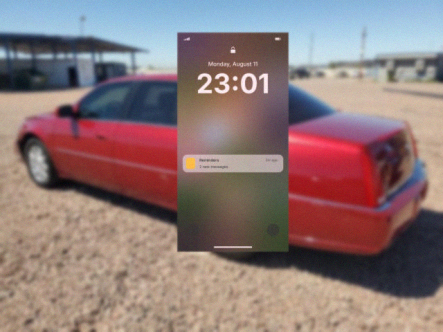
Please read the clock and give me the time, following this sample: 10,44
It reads 23,01
